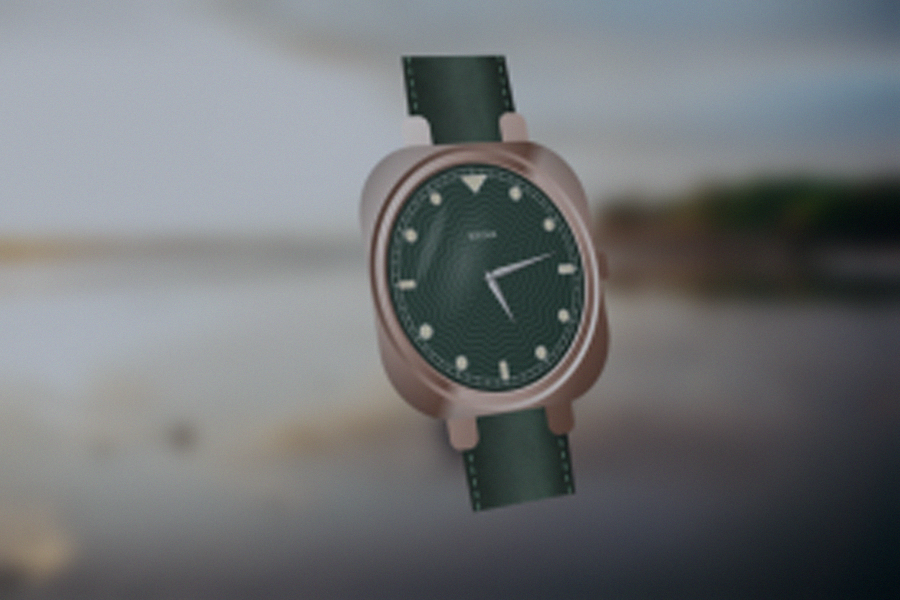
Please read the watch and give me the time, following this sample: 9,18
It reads 5,13
